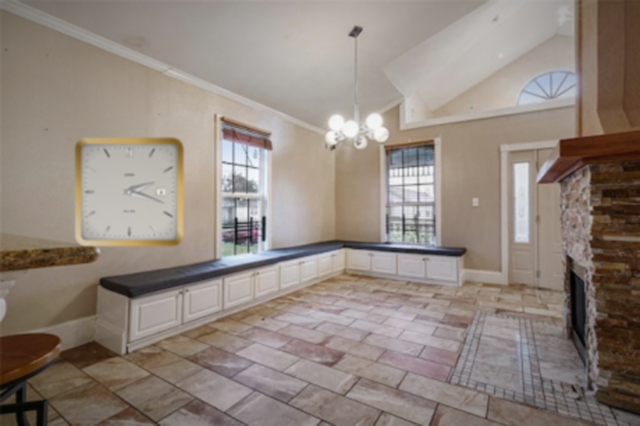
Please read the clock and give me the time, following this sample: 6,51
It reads 2,18
